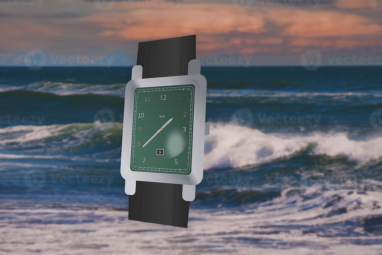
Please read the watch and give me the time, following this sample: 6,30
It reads 1,38
